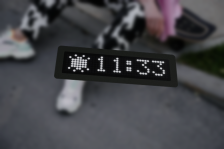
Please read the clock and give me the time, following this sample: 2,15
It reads 11,33
